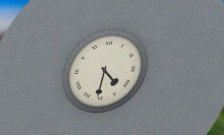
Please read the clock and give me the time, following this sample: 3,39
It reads 4,31
